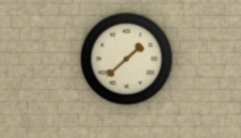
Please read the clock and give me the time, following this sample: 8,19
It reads 1,38
